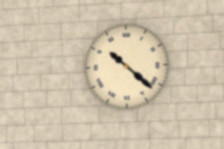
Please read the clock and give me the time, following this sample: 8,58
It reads 10,22
